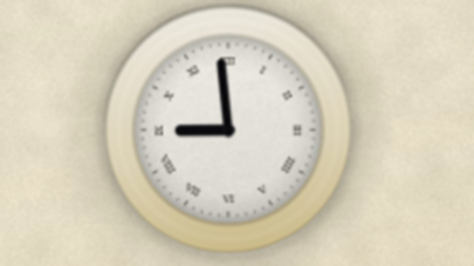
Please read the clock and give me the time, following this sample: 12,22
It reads 8,59
